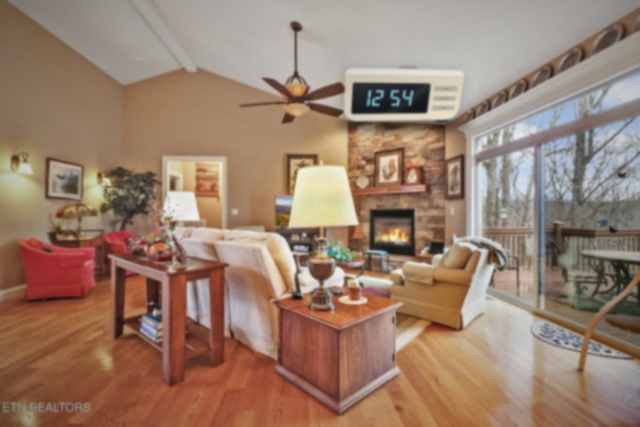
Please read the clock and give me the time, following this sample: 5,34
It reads 12,54
